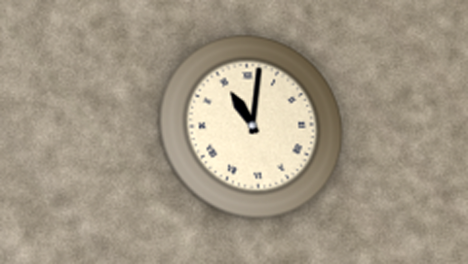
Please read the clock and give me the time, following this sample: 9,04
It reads 11,02
